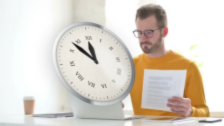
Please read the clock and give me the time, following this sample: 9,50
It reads 11,53
